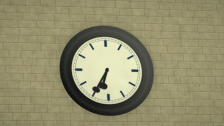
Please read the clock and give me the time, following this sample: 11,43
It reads 6,35
